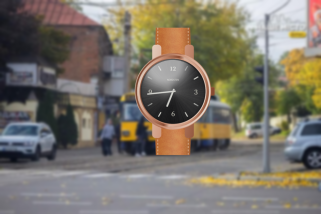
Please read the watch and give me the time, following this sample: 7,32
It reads 6,44
